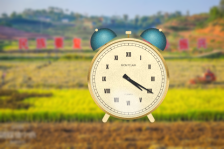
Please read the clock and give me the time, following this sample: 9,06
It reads 4,20
